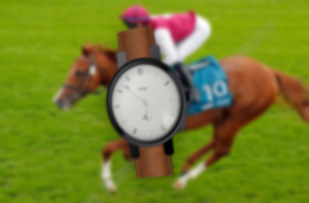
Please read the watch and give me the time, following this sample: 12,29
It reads 5,52
